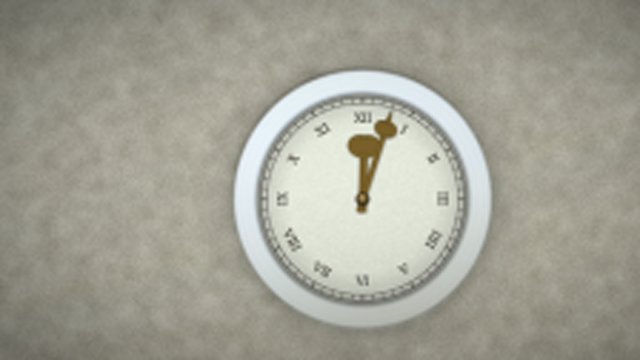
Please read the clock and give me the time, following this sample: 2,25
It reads 12,03
